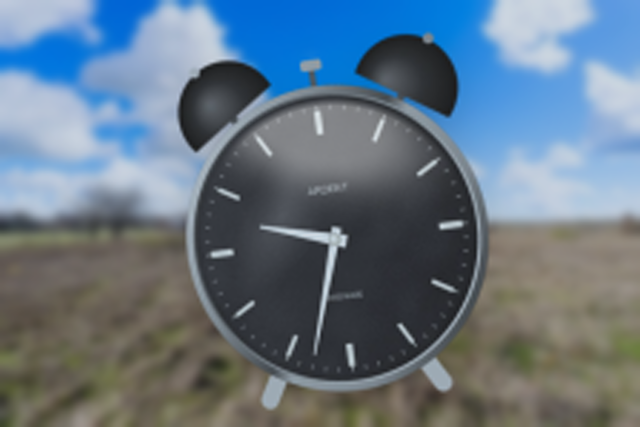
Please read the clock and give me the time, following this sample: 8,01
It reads 9,33
